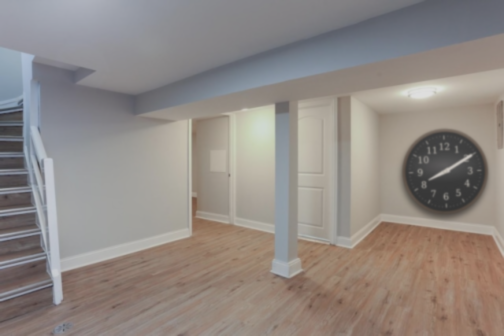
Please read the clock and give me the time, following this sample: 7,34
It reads 8,10
